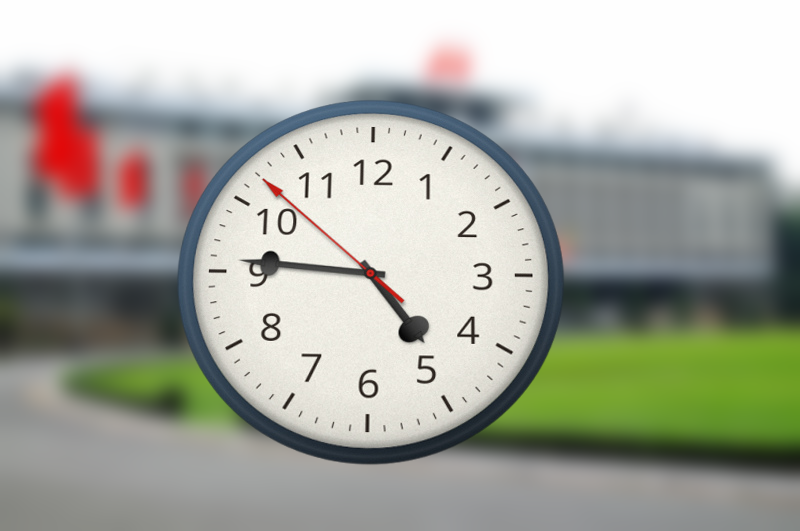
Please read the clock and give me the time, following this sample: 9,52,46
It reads 4,45,52
